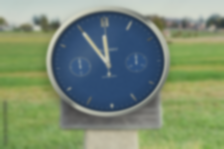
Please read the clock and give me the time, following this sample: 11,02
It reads 11,55
